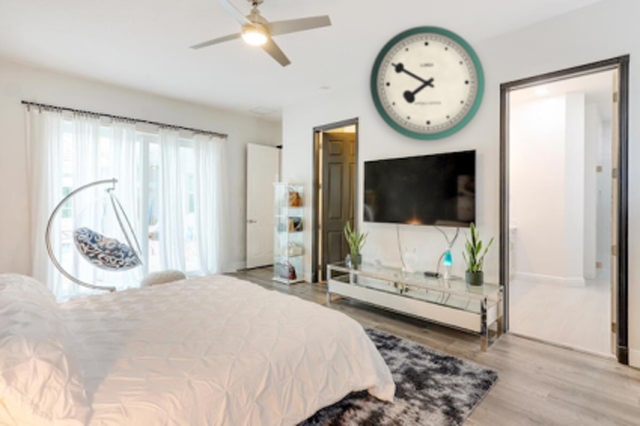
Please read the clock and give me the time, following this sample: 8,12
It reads 7,50
